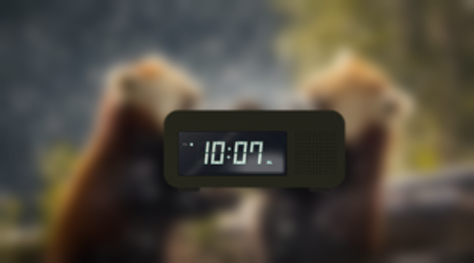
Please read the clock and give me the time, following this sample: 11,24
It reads 10,07
